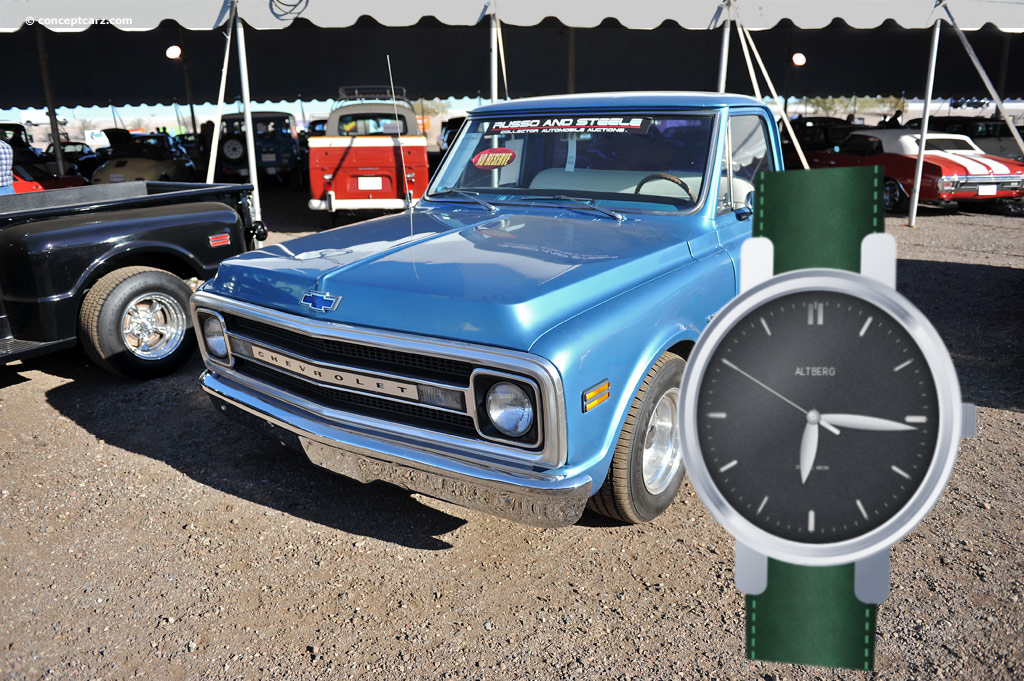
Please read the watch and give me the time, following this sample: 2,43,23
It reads 6,15,50
